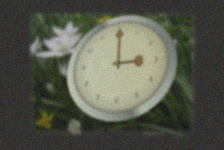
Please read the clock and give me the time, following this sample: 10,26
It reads 3,00
